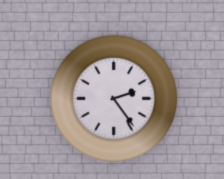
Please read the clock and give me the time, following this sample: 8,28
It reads 2,24
